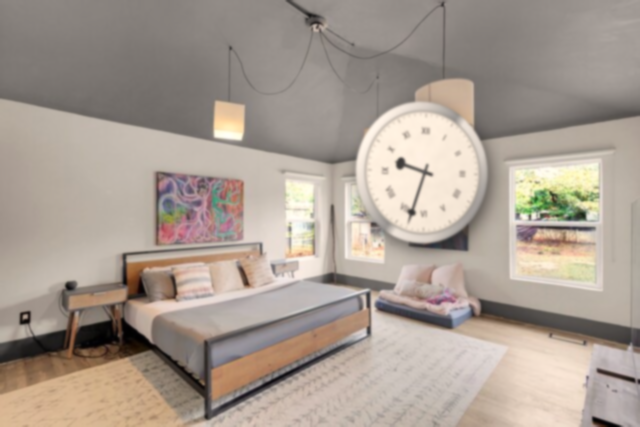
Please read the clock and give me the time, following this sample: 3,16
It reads 9,33
